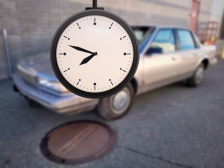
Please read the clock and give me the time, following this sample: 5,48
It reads 7,48
